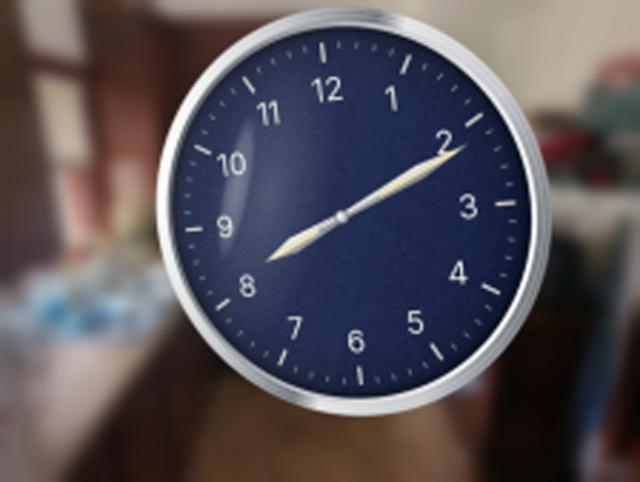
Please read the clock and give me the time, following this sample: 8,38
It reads 8,11
